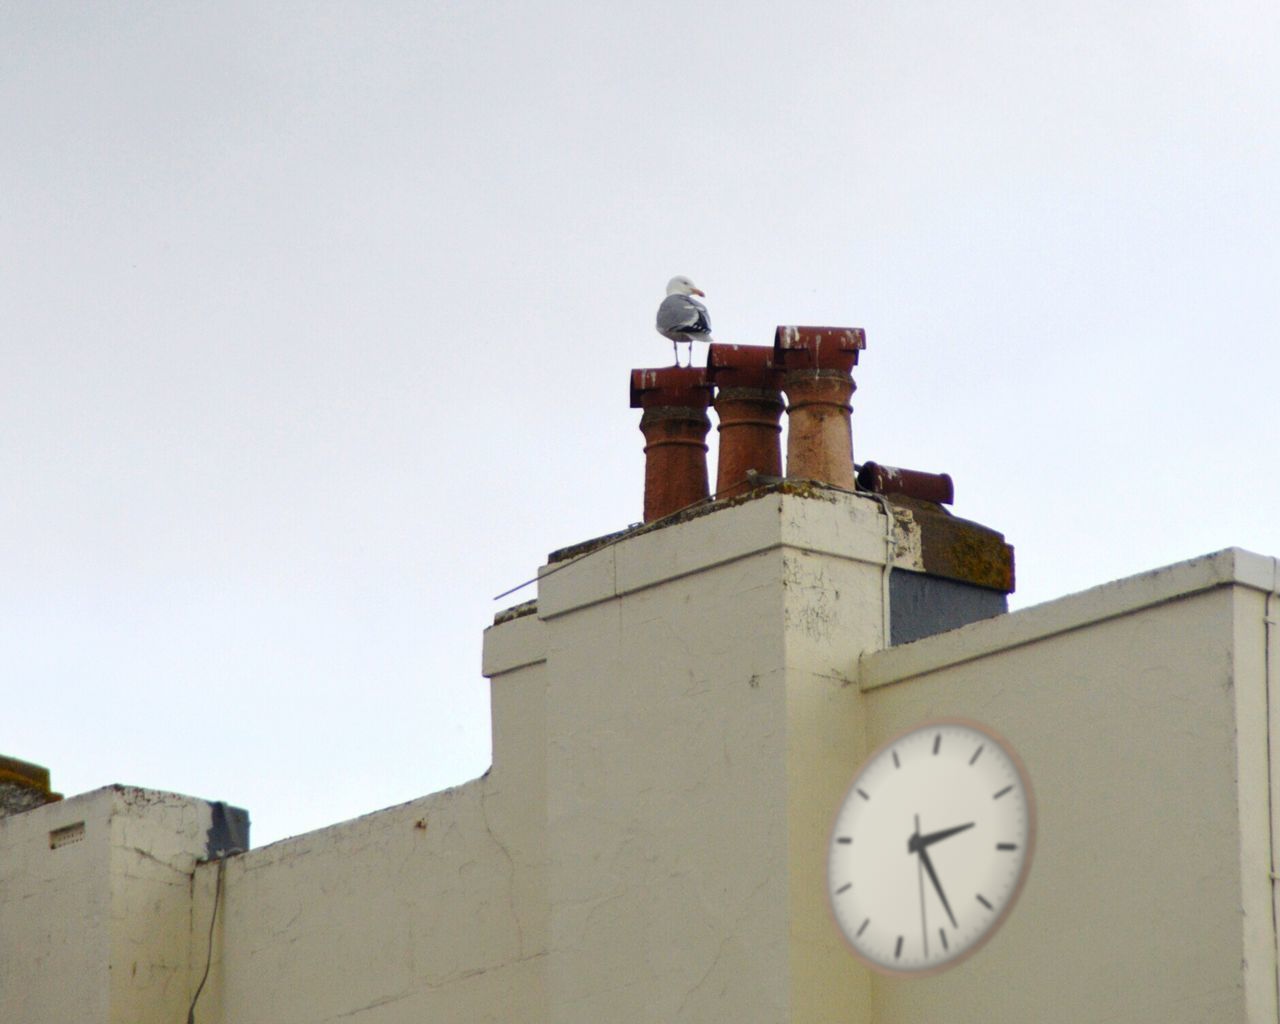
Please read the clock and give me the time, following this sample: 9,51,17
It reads 2,23,27
